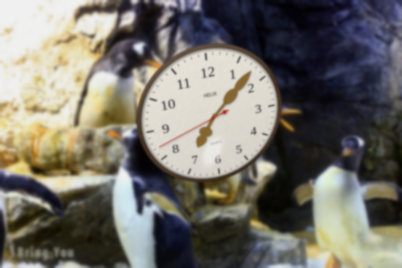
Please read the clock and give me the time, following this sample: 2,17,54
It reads 7,07,42
